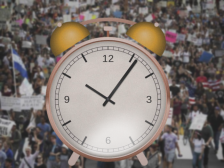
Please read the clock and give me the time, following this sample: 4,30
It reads 10,06
